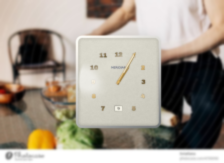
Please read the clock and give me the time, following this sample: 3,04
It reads 1,05
